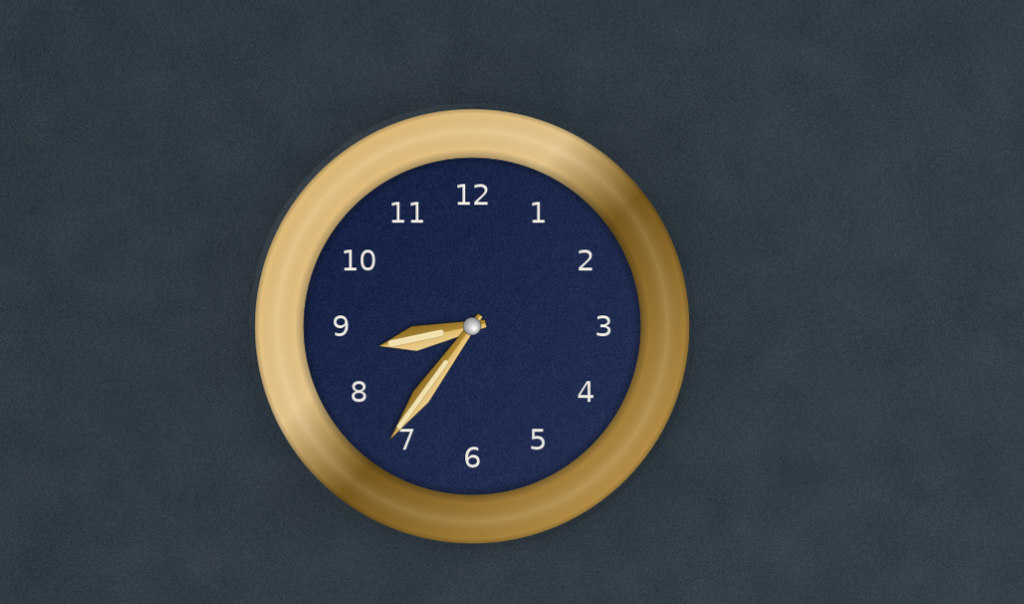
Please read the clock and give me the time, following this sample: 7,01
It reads 8,36
